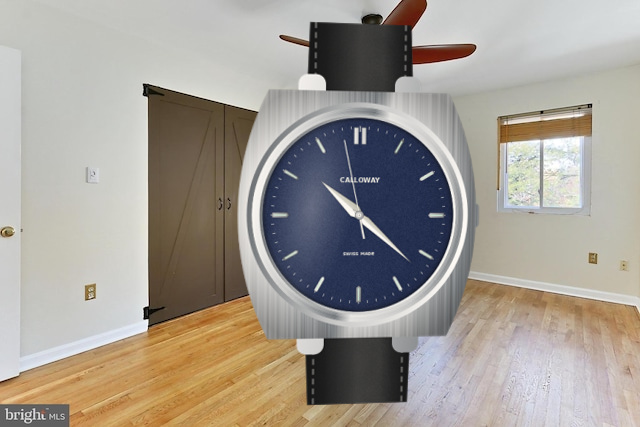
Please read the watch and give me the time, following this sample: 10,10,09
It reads 10,21,58
